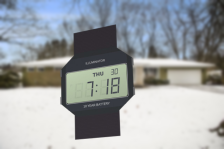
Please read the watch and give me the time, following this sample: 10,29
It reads 7,18
